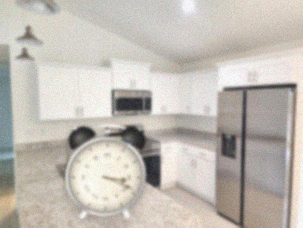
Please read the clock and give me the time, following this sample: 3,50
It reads 3,19
